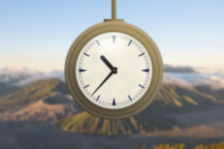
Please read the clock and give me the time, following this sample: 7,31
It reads 10,37
